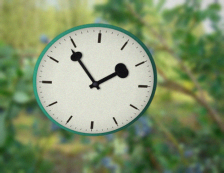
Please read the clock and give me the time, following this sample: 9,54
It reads 1,54
